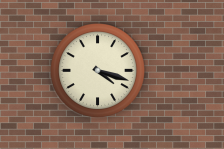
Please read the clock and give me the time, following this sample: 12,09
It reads 4,18
